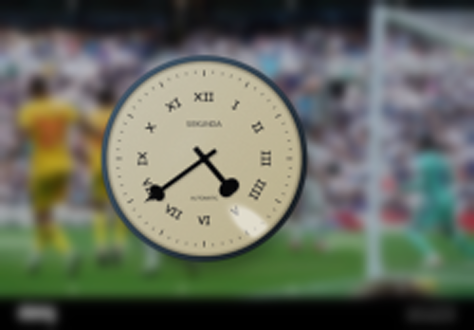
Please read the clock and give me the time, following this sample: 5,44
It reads 4,39
